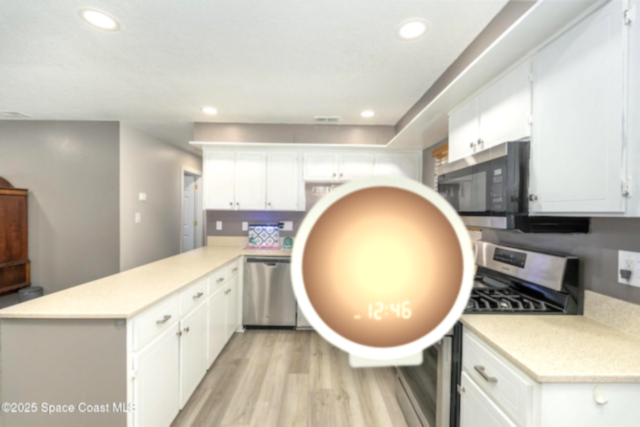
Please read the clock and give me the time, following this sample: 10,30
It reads 12,46
